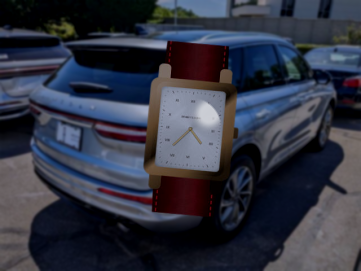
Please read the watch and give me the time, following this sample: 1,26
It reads 4,37
